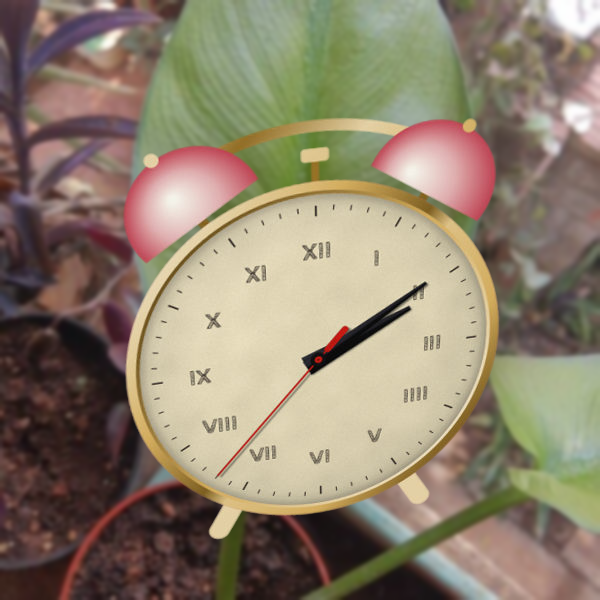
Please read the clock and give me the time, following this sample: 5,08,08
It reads 2,09,37
